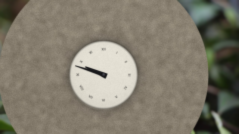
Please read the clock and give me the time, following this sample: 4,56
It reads 9,48
